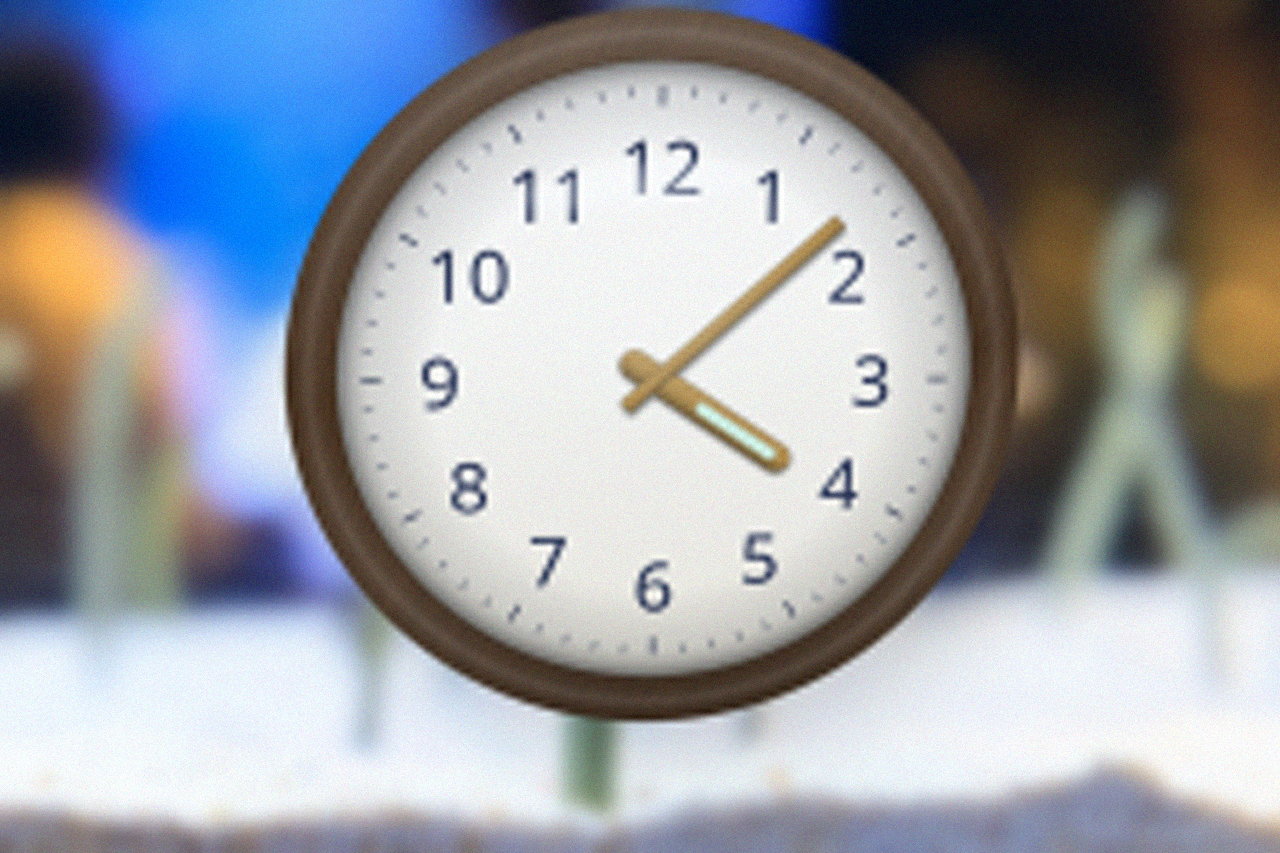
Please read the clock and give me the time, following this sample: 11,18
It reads 4,08
